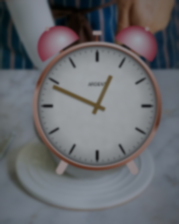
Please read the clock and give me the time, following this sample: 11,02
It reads 12,49
